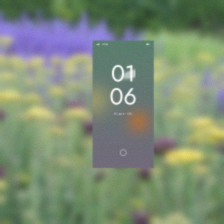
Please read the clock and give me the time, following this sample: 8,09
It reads 1,06
